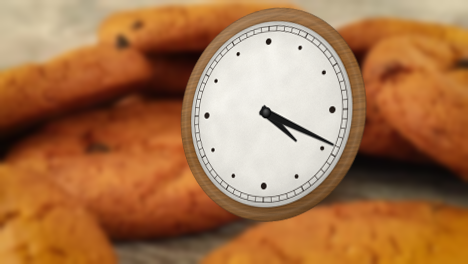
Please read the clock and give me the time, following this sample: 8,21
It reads 4,19
